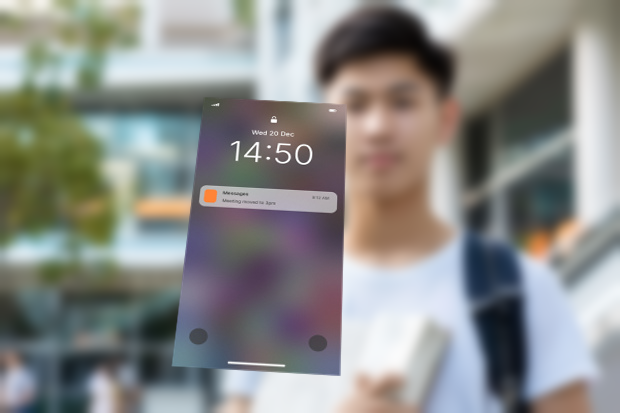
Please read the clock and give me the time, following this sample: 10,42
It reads 14,50
